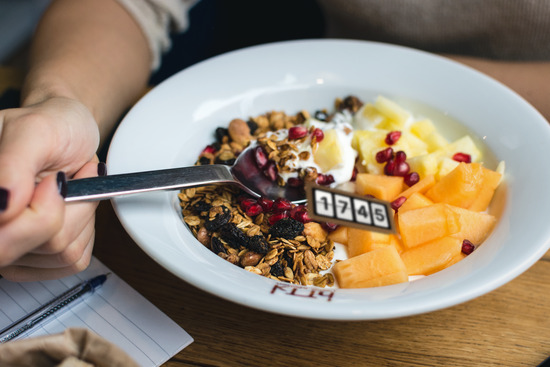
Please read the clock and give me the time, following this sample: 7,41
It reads 17,45
